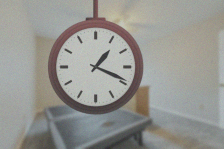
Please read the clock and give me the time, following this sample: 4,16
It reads 1,19
